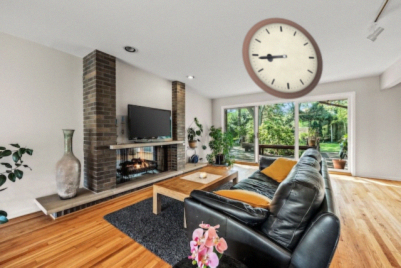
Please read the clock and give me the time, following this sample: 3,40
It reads 8,44
